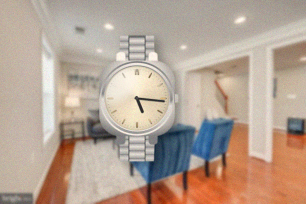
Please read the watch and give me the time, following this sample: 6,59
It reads 5,16
